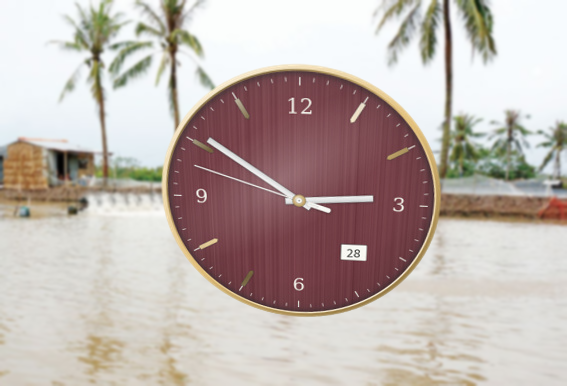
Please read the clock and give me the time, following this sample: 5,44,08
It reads 2,50,48
